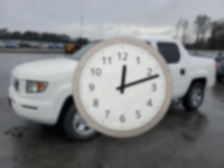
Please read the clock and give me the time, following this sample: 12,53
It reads 12,12
